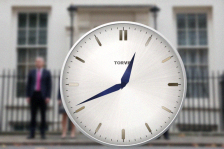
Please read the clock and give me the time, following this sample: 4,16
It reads 12,41
